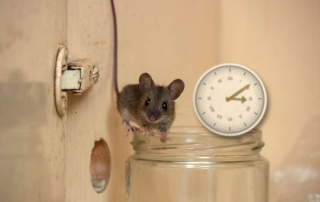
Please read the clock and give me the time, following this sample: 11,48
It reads 3,09
